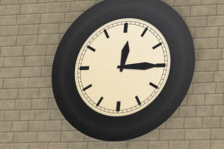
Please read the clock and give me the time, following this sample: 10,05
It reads 12,15
